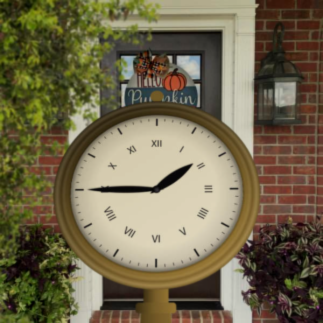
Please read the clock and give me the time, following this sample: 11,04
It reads 1,45
